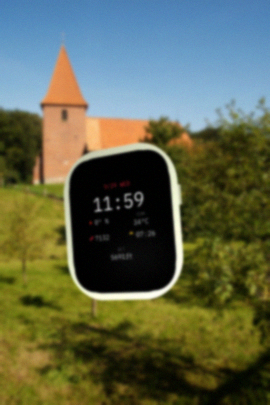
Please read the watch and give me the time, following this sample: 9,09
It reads 11,59
